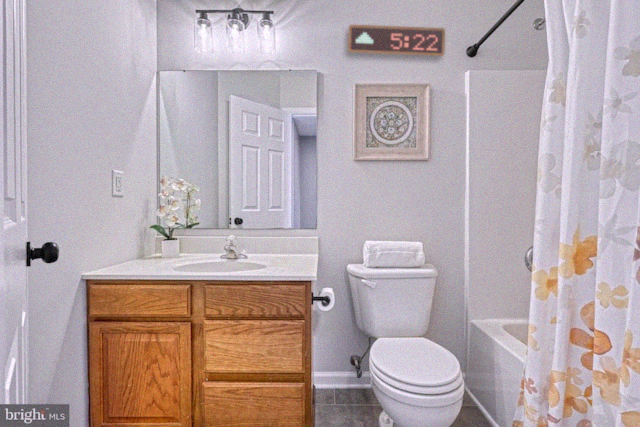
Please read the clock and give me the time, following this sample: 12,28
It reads 5,22
